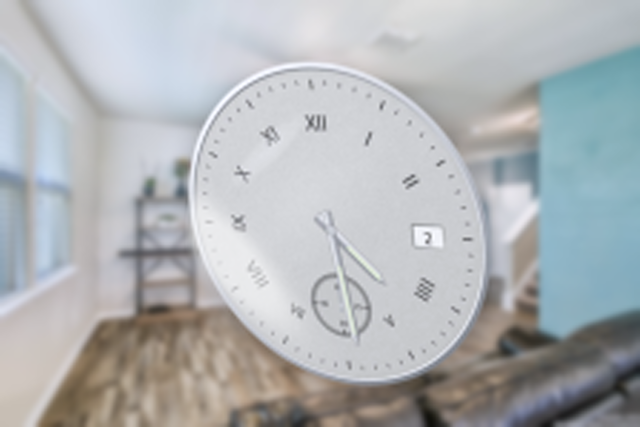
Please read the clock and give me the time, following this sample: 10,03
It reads 4,29
